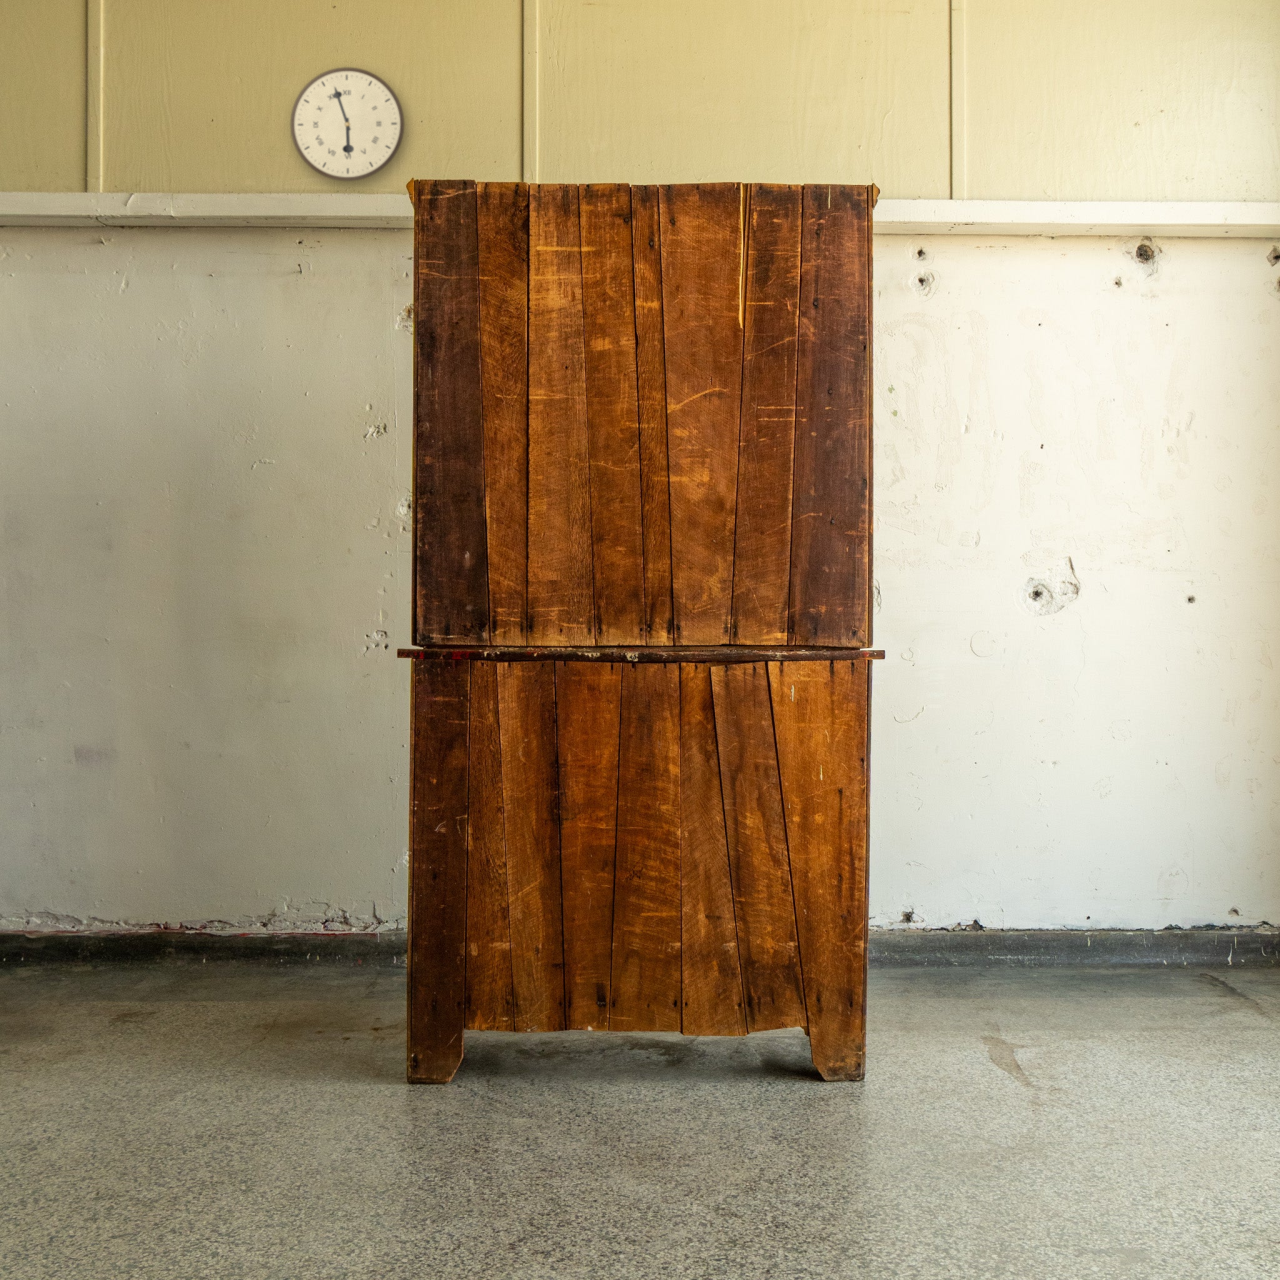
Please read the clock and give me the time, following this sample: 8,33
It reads 5,57
